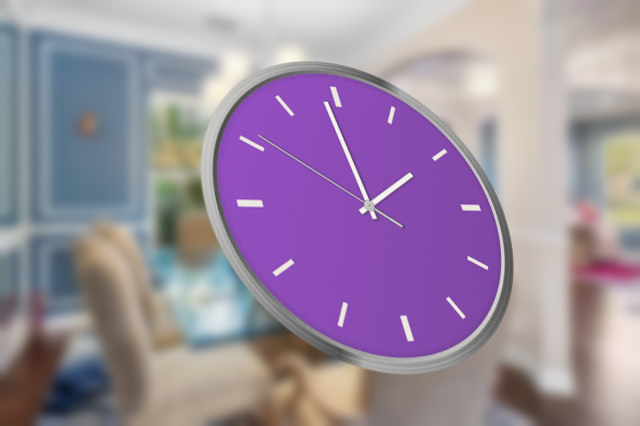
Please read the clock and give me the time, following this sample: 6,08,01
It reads 1,58,51
